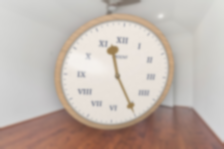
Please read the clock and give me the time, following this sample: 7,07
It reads 11,25
